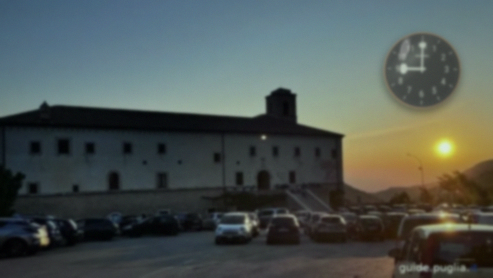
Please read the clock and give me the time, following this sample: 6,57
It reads 9,00
